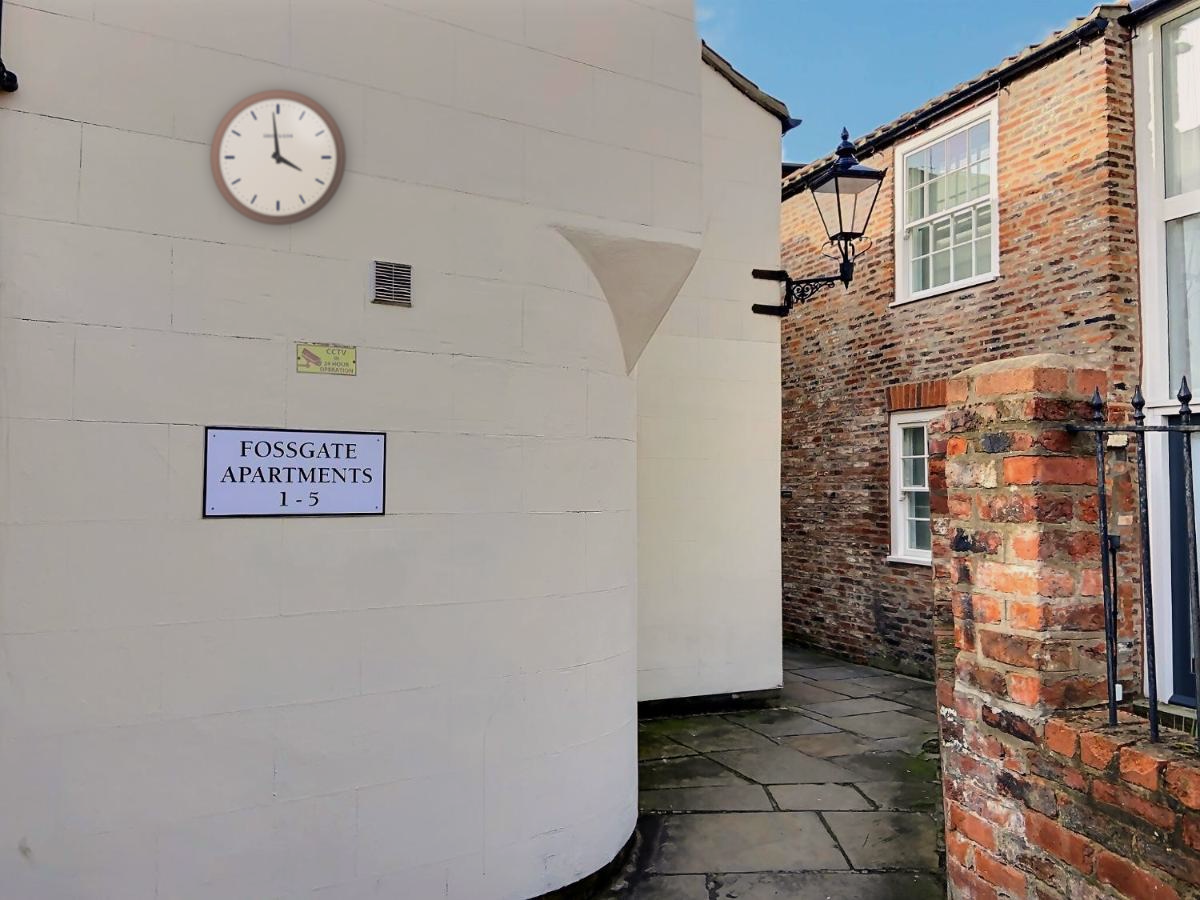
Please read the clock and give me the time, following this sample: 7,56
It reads 3,59
